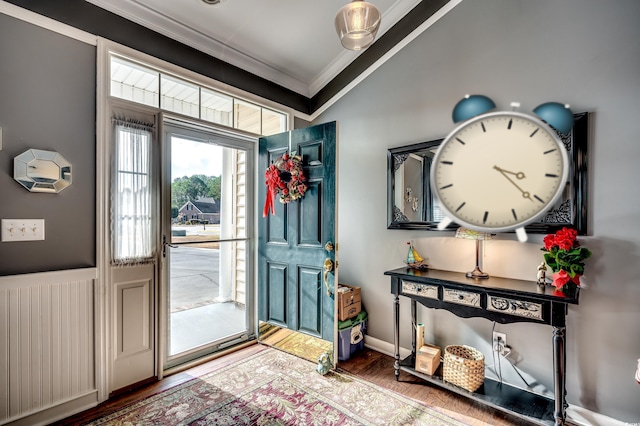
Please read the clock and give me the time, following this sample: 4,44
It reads 3,21
